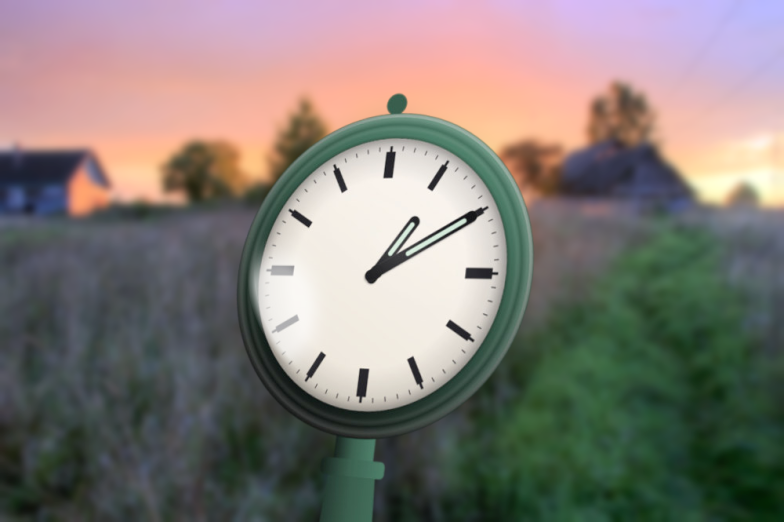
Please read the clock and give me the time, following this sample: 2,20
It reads 1,10
